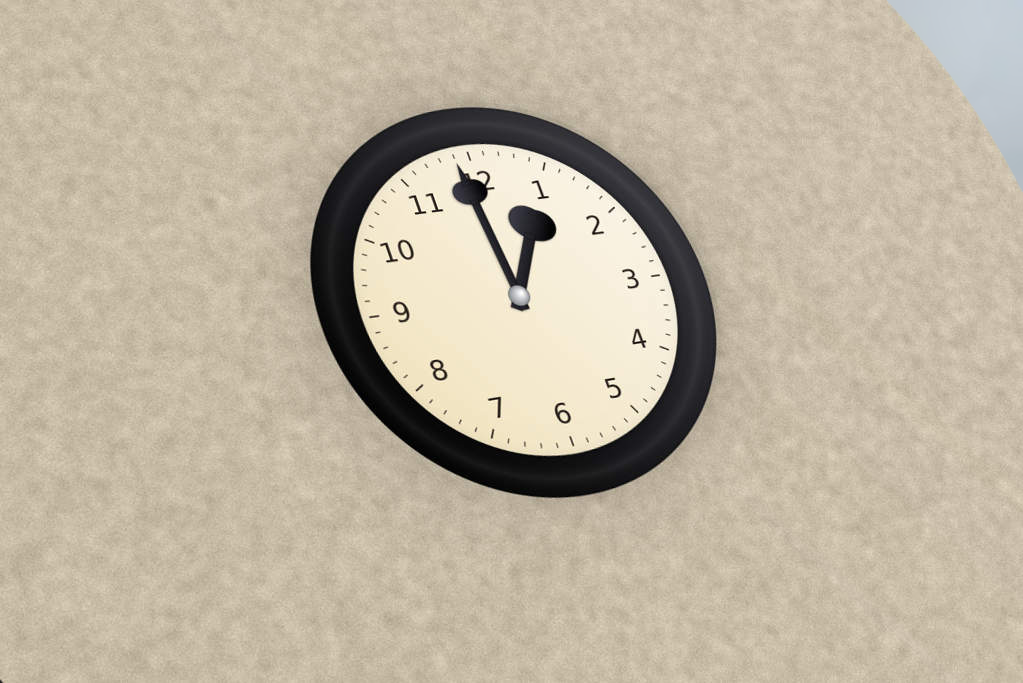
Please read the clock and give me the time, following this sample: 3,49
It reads 12,59
